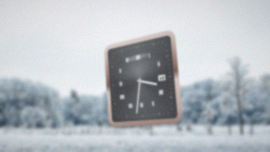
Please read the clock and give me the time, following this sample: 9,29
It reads 3,32
